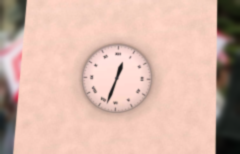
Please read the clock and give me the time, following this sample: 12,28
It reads 12,33
